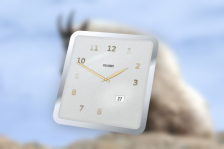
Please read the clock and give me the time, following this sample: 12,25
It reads 1,49
